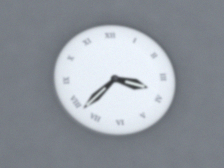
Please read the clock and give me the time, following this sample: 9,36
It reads 3,38
